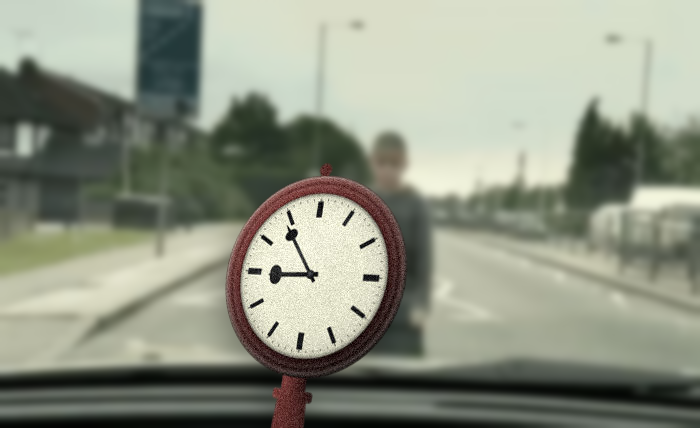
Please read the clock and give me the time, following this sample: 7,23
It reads 8,54
